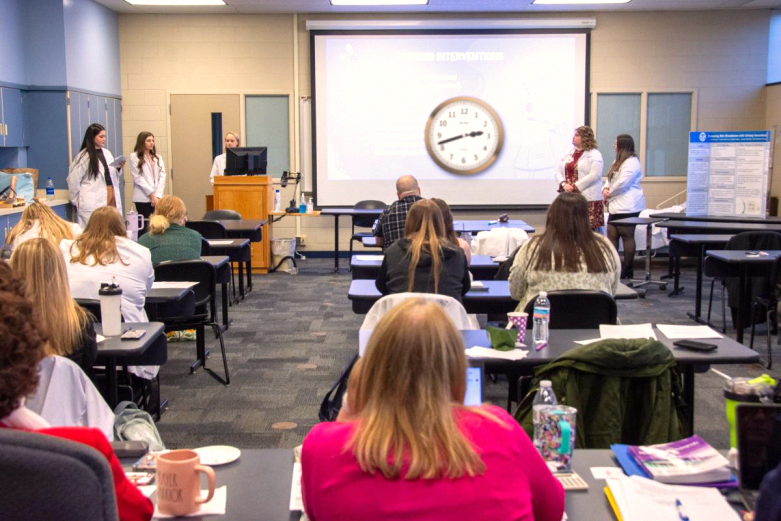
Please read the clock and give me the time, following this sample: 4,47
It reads 2,42
